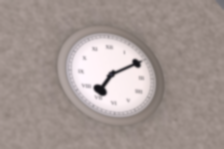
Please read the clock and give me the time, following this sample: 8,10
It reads 7,10
